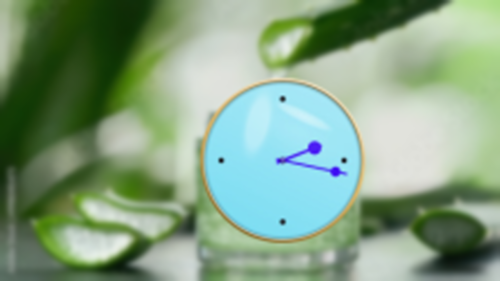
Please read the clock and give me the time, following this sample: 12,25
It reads 2,17
